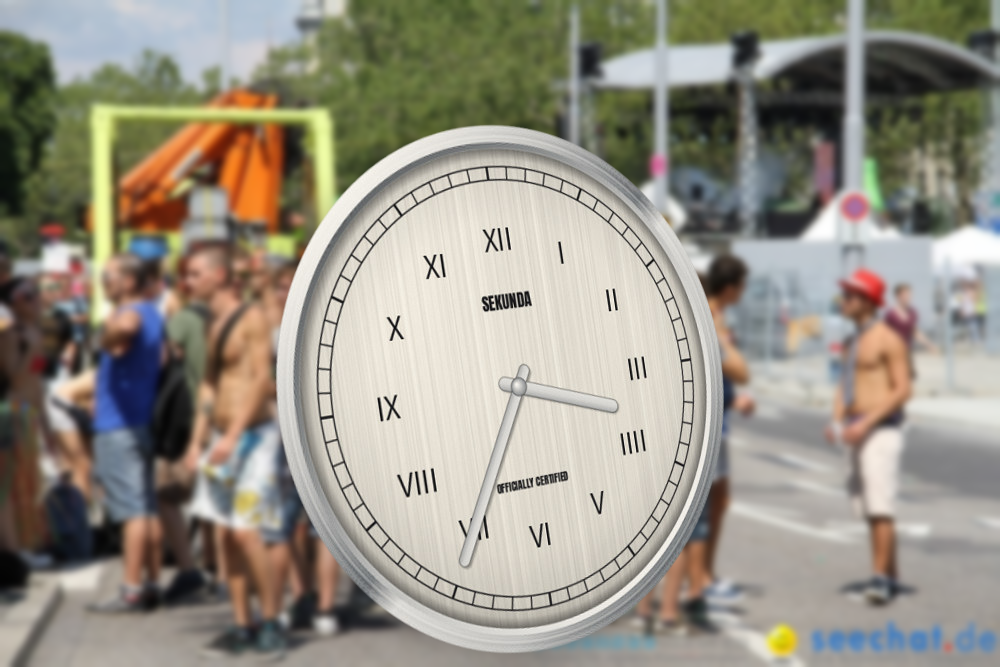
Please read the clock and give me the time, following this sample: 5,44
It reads 3,35
